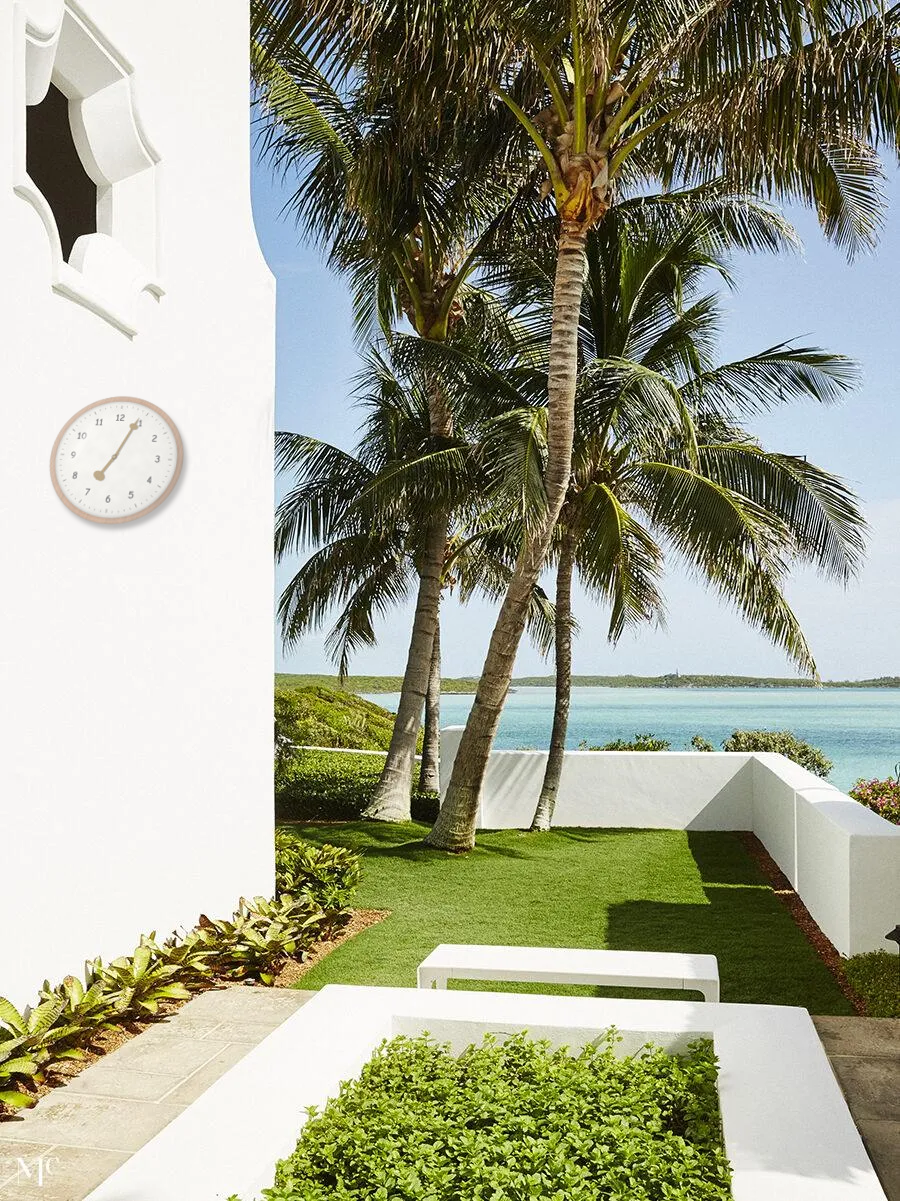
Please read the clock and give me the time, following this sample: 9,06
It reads 7,04
